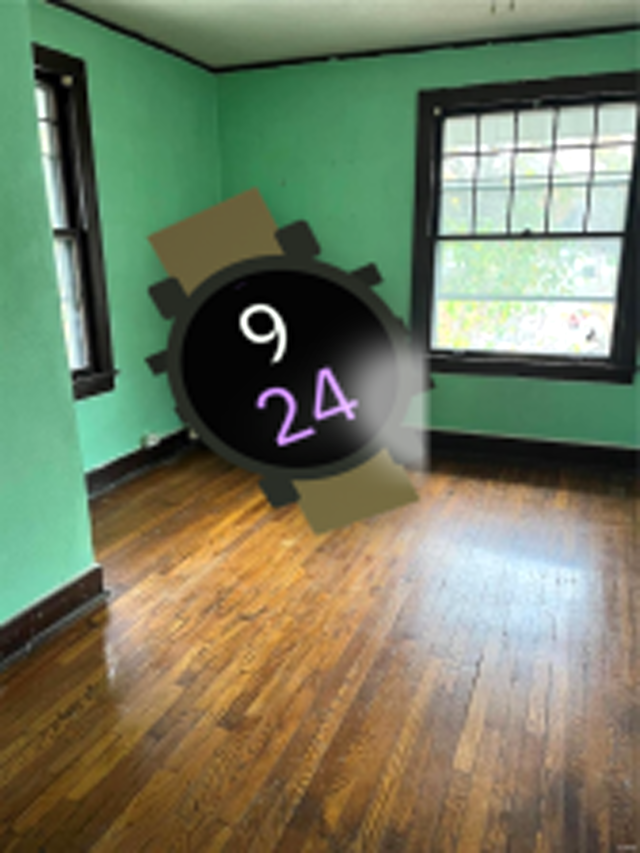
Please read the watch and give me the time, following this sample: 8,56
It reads 9,24
